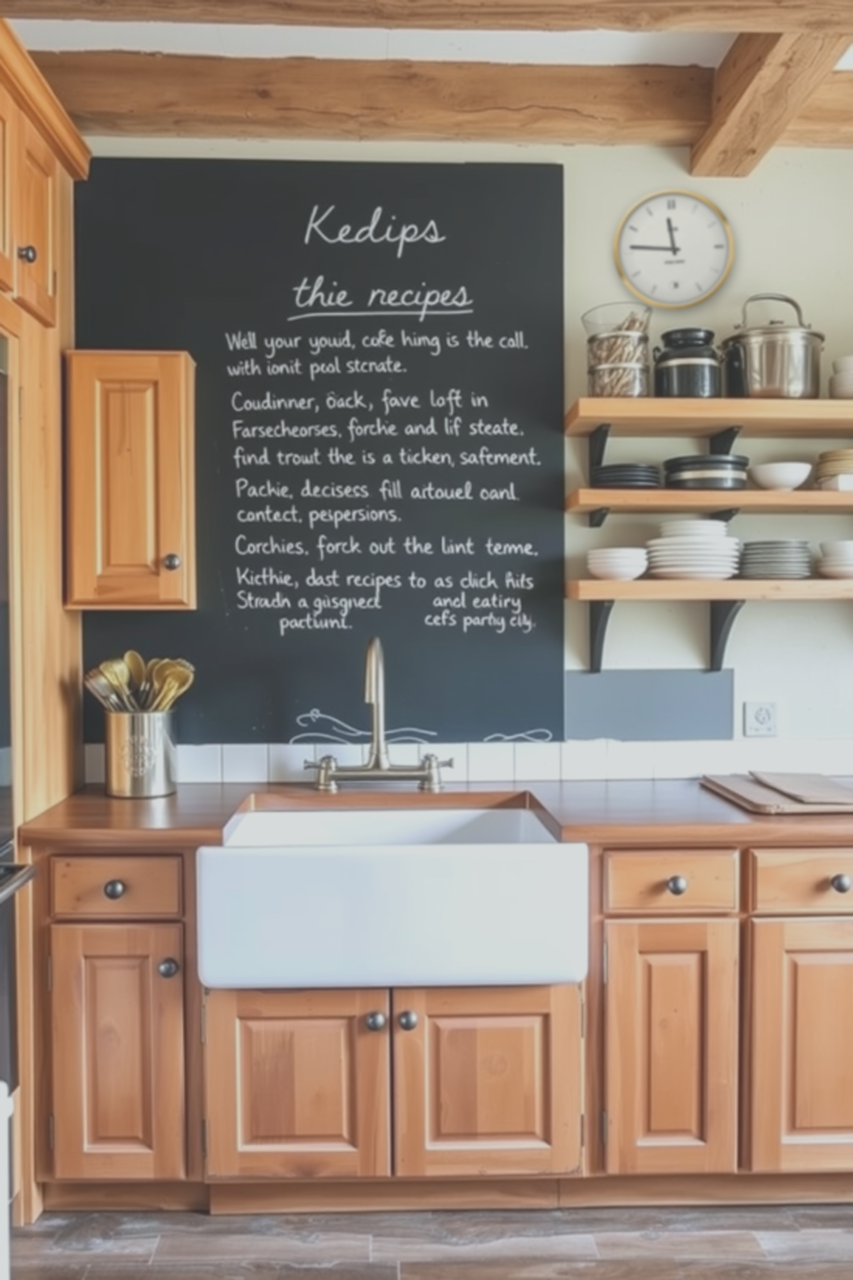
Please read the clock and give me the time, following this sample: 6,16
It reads 11,46
